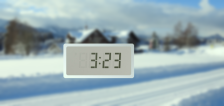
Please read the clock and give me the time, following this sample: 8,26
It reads 3,23
